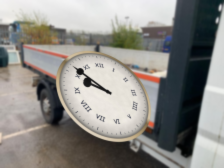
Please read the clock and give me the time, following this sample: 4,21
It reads 9,52
